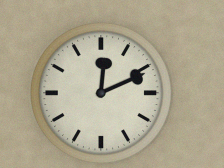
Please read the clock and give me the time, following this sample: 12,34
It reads 12,11
